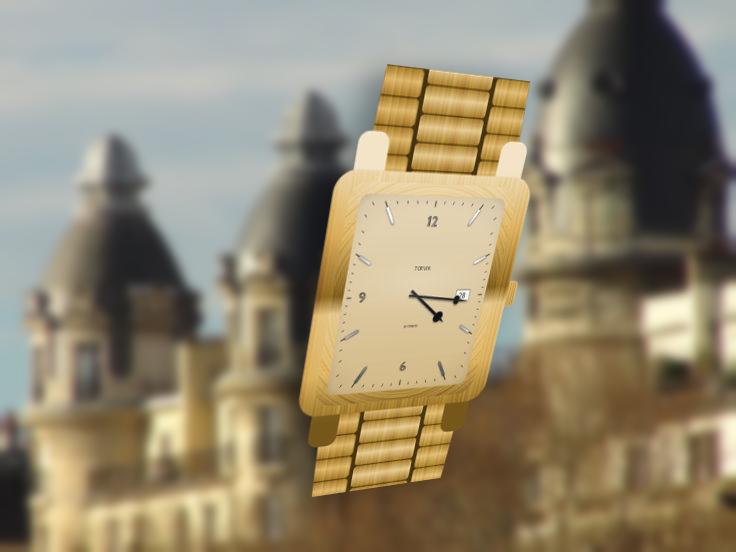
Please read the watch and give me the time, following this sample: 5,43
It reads 4,16
